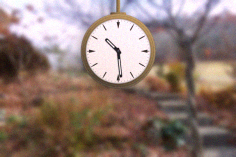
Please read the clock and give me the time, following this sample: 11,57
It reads 10,29
